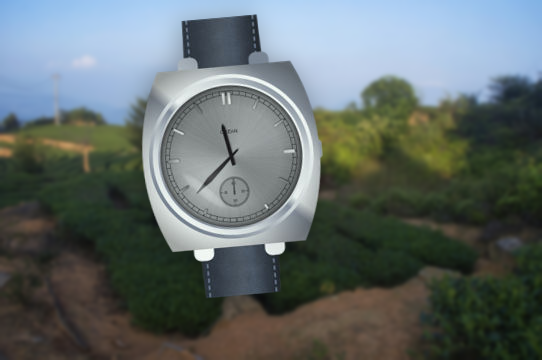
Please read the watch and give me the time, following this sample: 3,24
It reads 11,38
